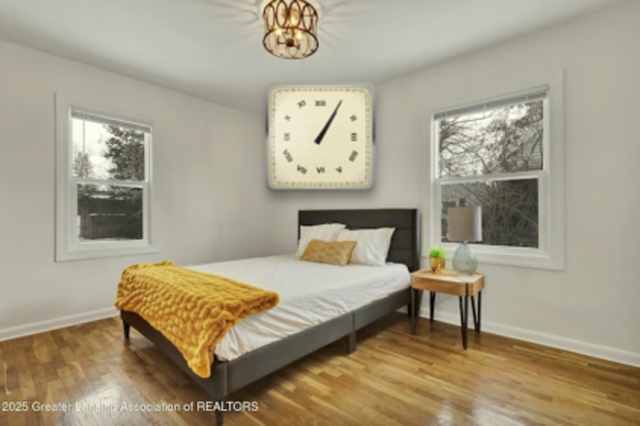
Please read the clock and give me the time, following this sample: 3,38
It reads 1,05
